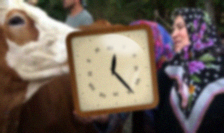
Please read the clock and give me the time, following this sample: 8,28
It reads 12,24
